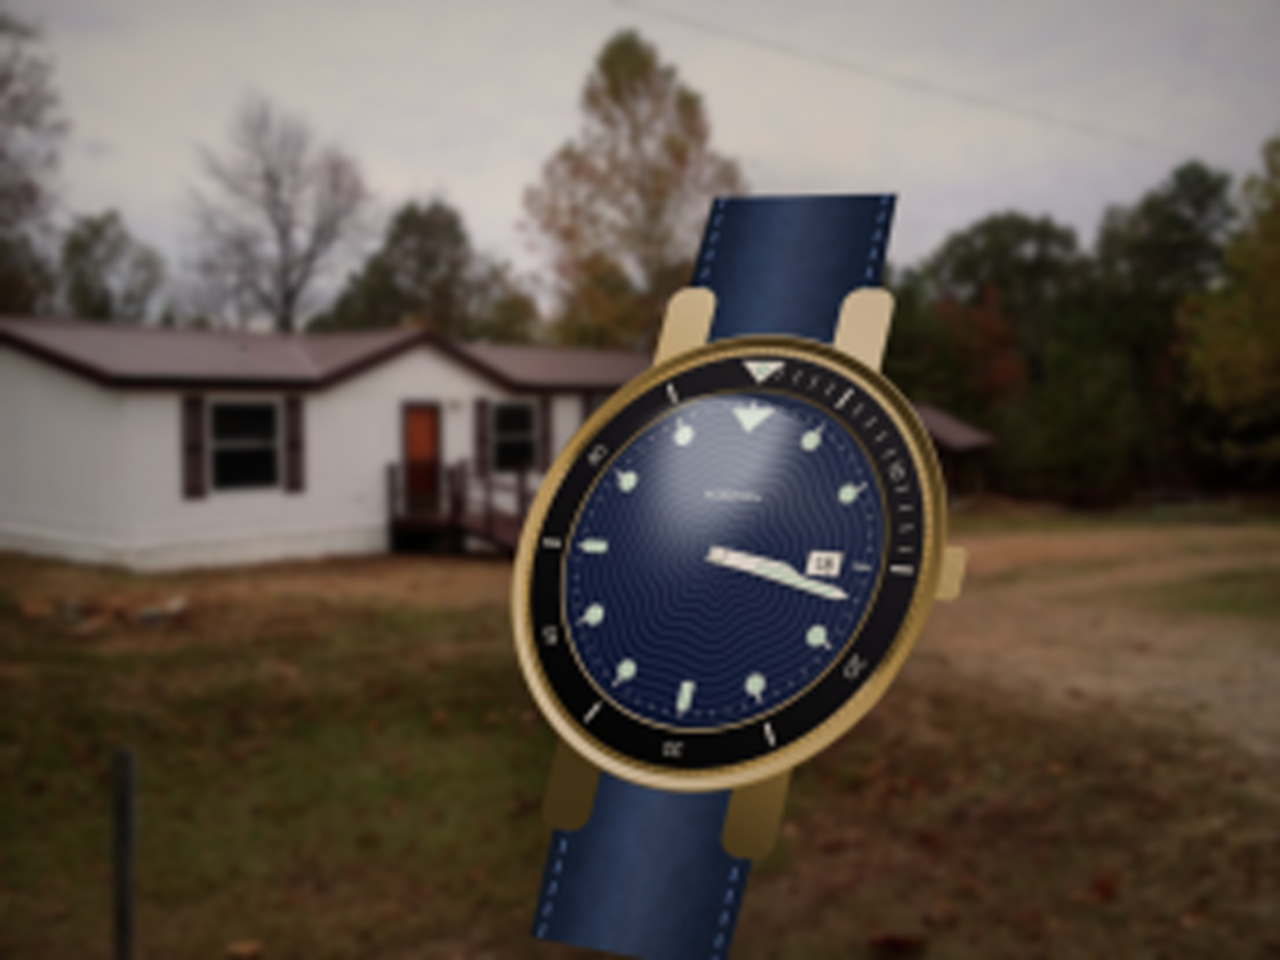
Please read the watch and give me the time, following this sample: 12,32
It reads 3,17
